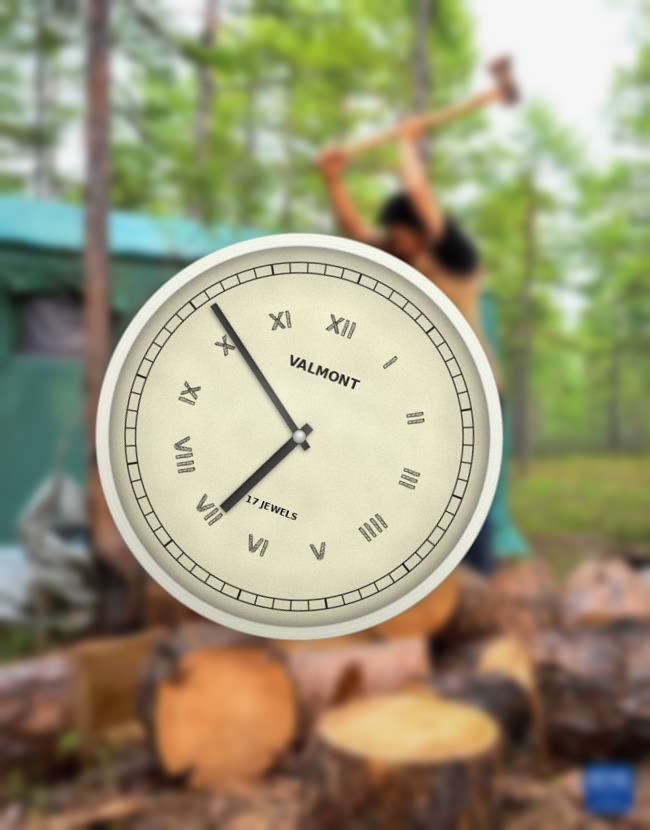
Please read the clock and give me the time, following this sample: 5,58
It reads 6,51
